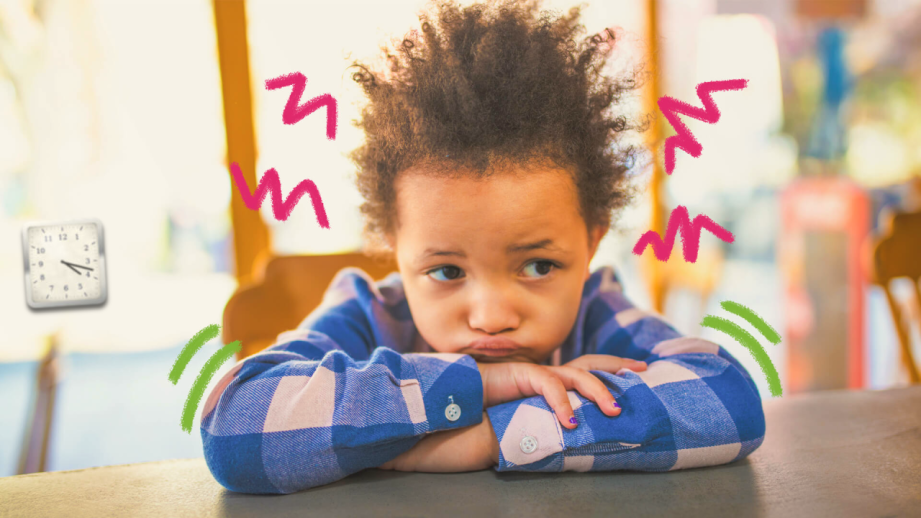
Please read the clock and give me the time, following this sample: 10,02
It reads 4,18
